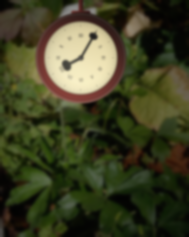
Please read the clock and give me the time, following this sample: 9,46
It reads 8,05
